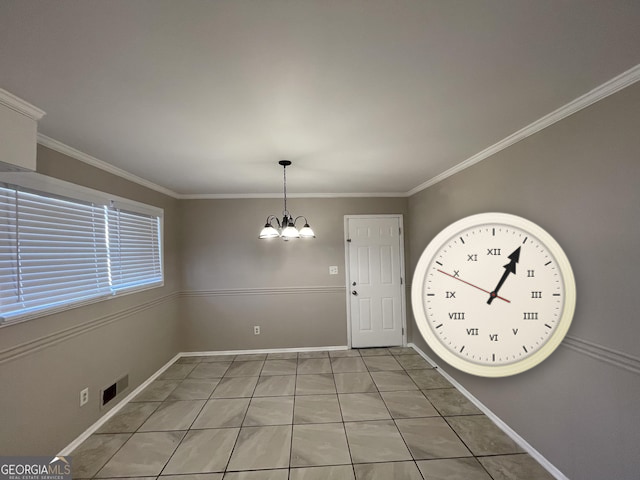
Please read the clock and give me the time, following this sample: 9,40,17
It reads 1,04,49
